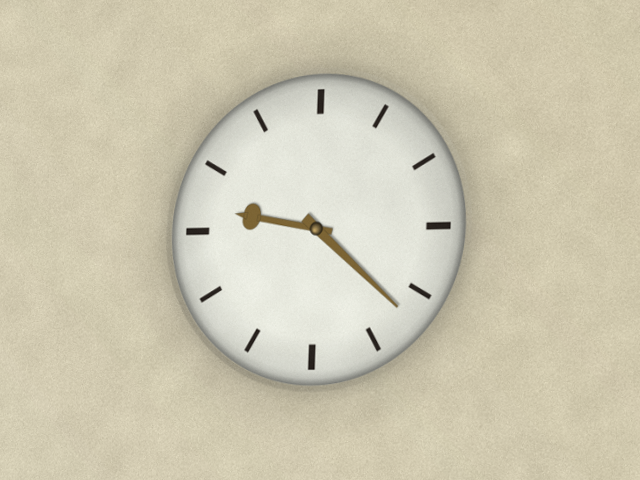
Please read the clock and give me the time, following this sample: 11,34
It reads 9,22
